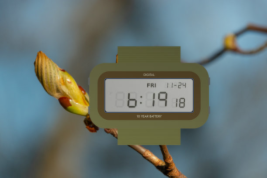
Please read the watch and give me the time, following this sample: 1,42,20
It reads 6,19,18
